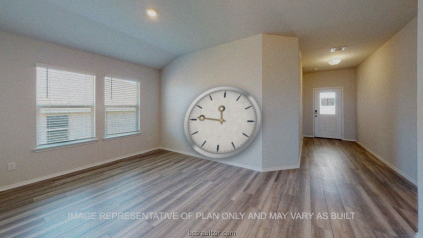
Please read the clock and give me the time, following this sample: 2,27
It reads 11,46
